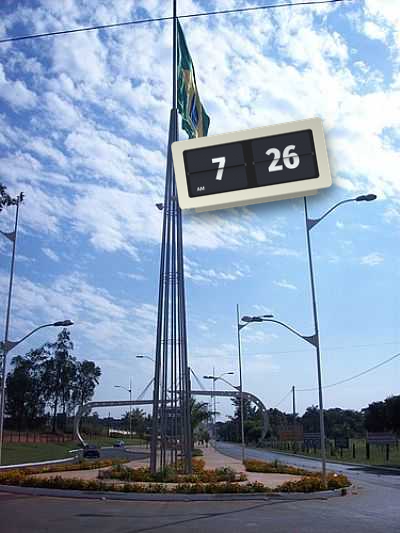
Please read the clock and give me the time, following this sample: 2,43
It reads 7,26
